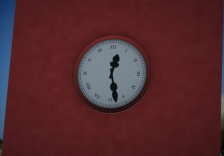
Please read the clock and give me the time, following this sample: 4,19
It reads 12,28
